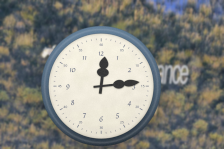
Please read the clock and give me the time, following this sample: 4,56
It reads 12,14
